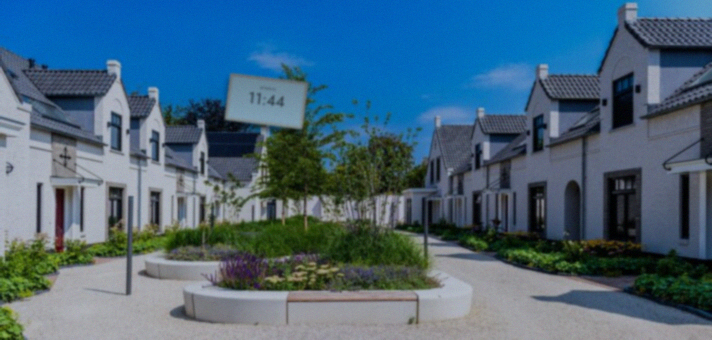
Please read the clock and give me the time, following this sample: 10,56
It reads 11,44
